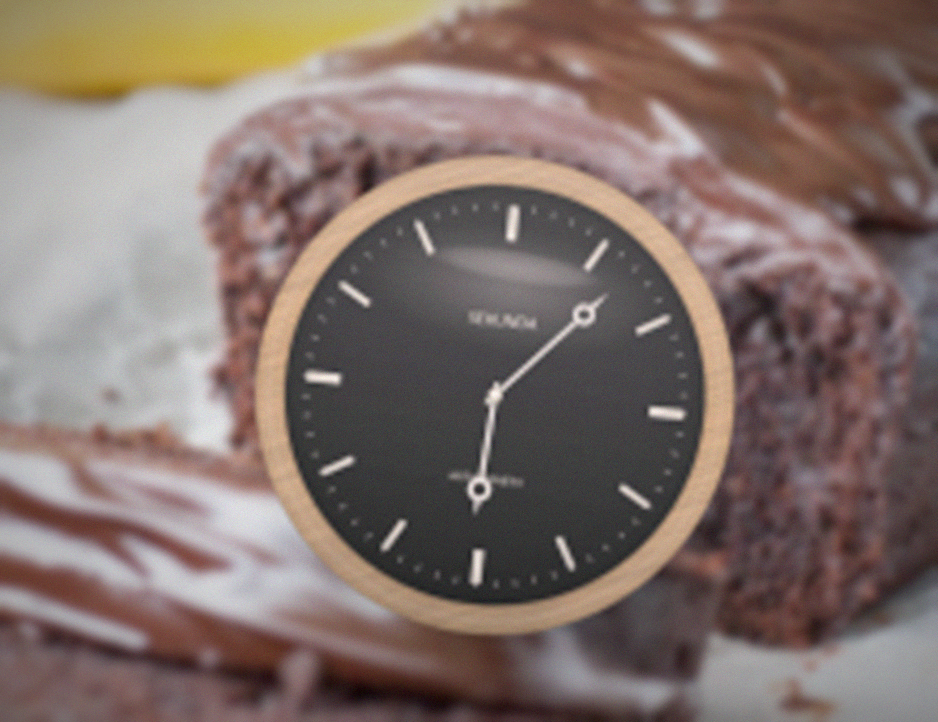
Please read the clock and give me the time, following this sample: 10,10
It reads 6,07
